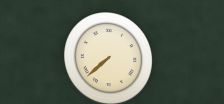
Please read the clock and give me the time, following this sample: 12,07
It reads 7,38
